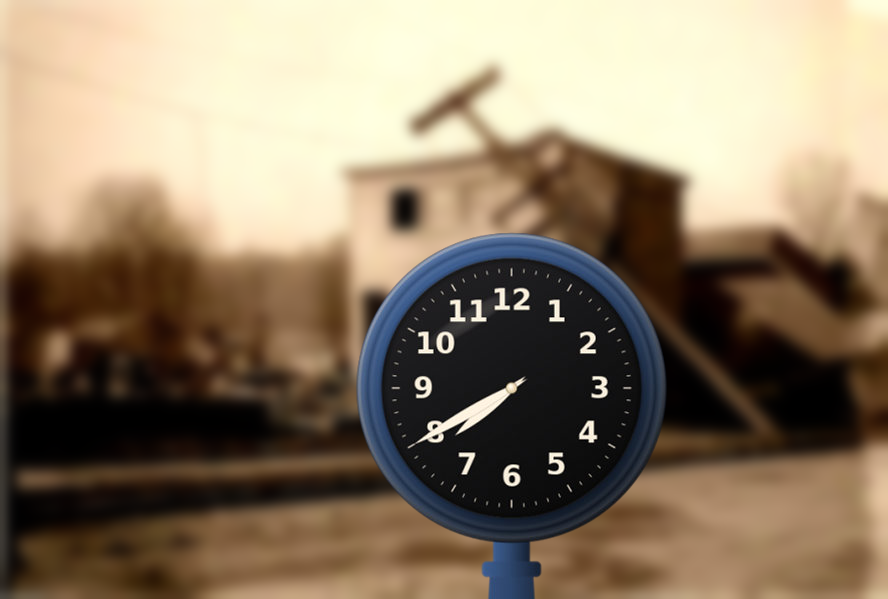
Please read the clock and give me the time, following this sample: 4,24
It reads 7,40
